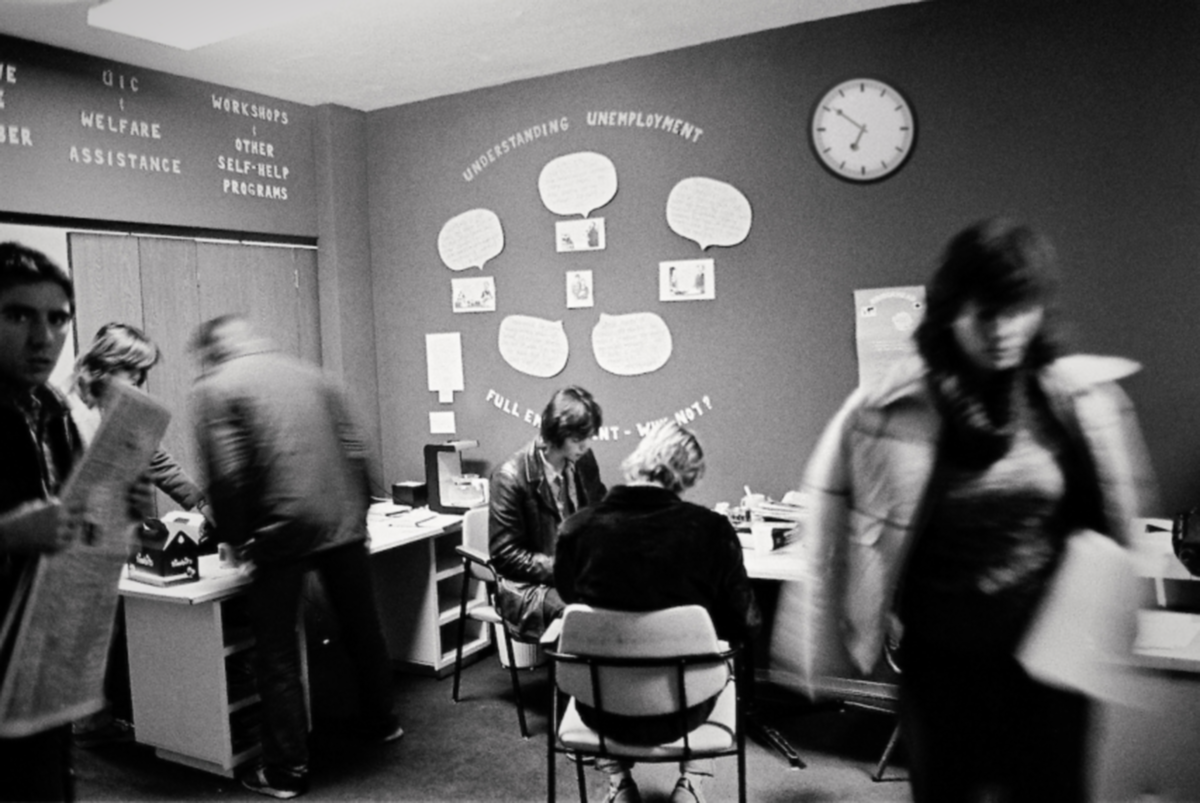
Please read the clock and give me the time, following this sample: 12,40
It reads 6,51
